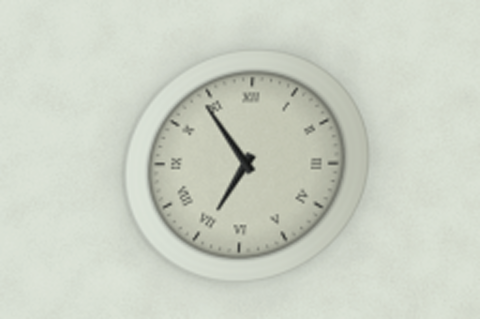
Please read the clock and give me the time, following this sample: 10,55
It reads 6,54
